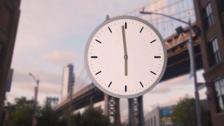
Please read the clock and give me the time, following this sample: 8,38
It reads 5,59
